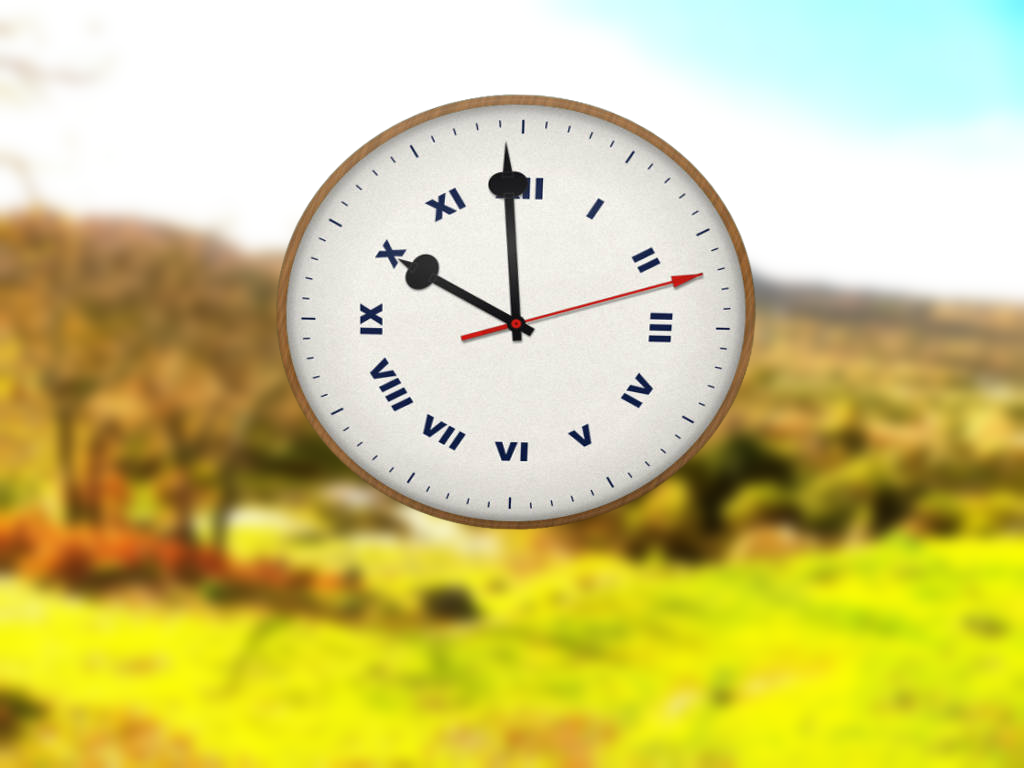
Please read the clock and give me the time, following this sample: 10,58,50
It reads 9,59,12
